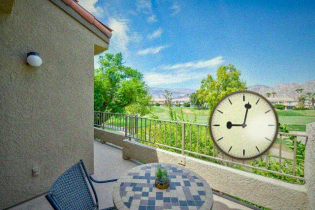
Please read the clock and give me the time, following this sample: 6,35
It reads 9,02
